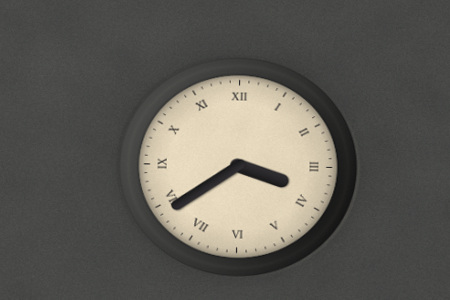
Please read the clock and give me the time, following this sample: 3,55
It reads 3,39
